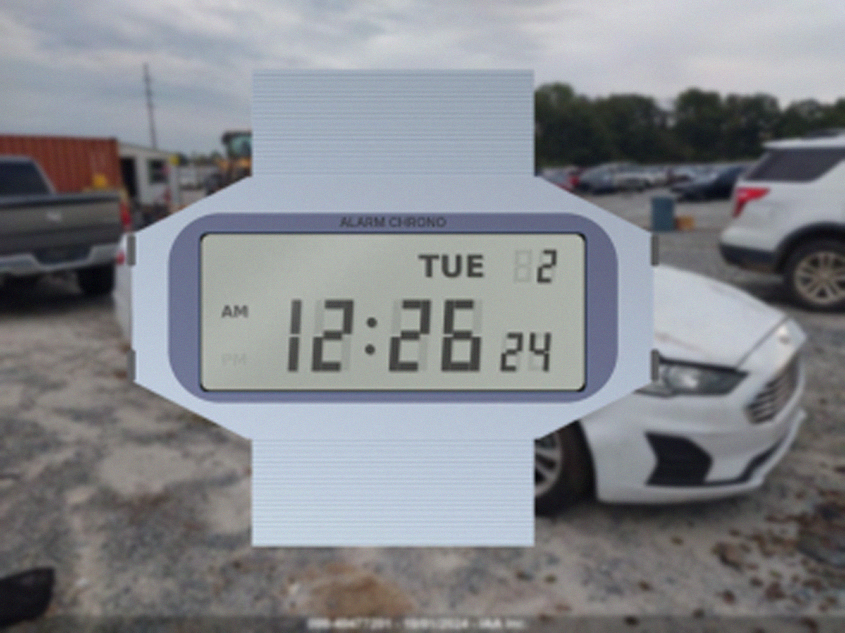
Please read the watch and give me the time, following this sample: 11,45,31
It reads 12,26,24
